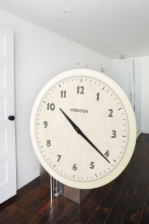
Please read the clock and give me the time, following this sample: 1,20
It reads 10,21
